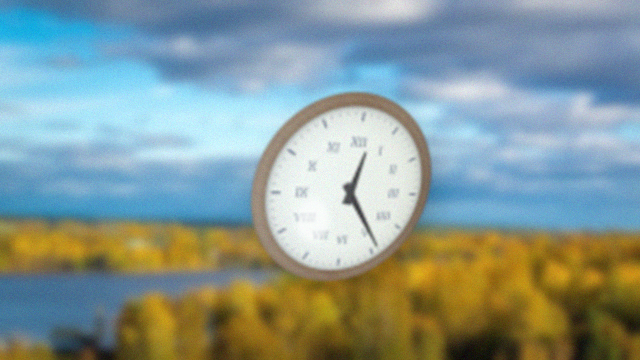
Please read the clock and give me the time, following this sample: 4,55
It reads 12,24
